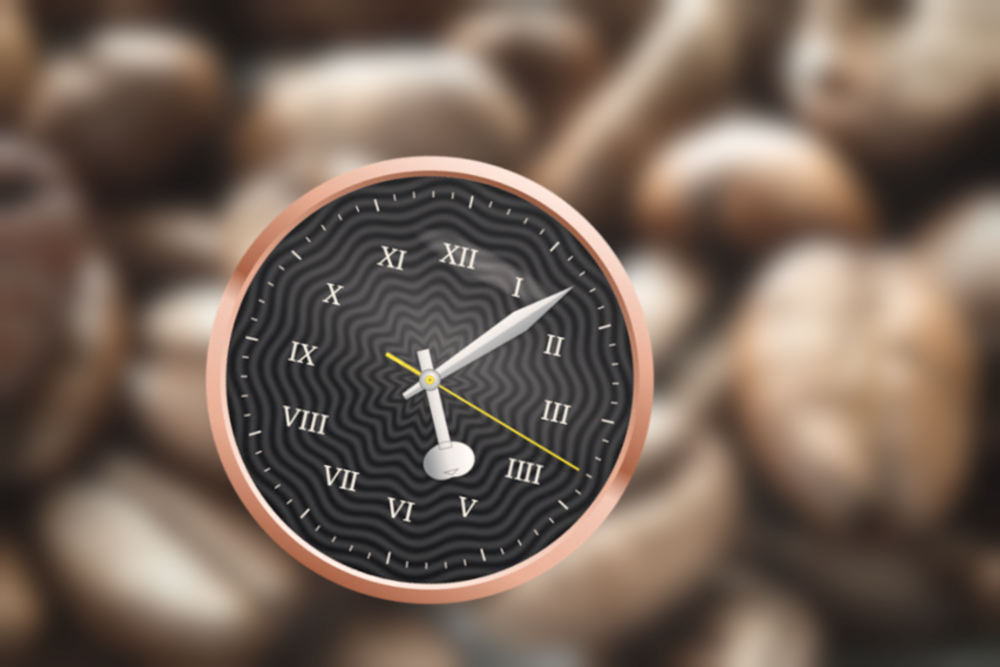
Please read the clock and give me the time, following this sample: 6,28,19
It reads 5,07,18
